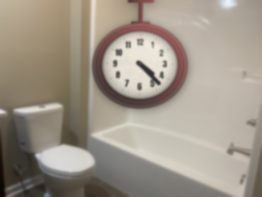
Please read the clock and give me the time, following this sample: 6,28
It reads 4,23
